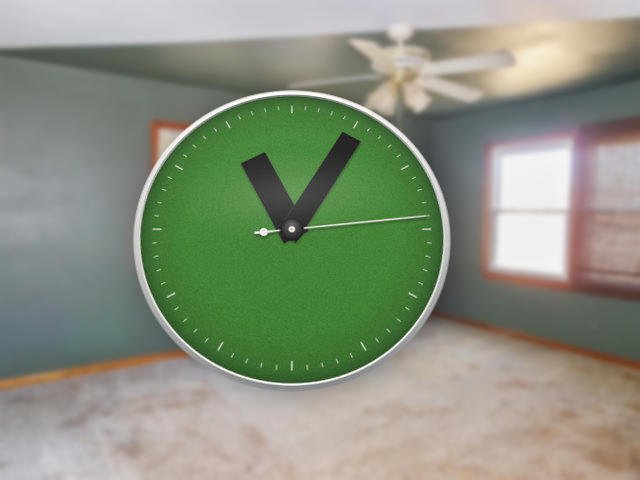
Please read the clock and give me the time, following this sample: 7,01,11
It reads 11,05,14
